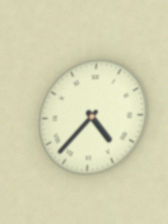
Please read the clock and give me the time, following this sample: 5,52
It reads 4,37
